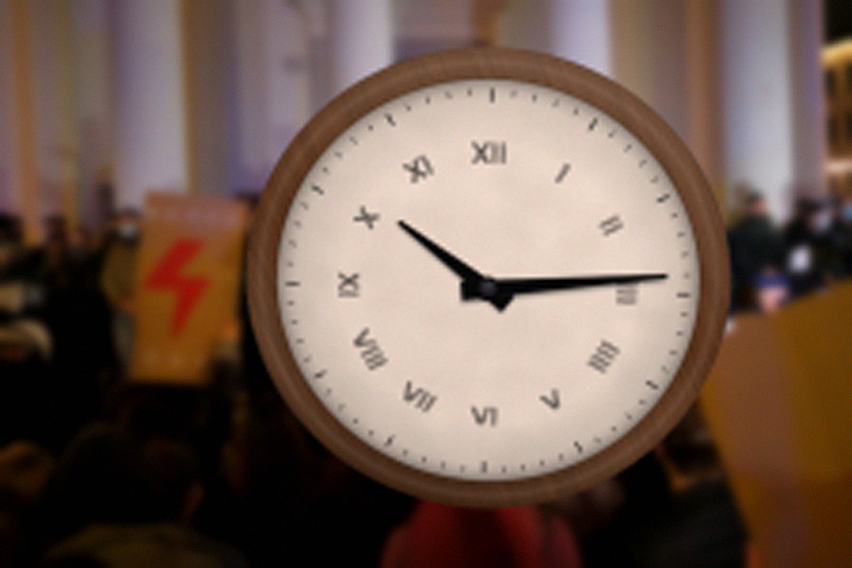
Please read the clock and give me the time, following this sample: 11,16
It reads 10,14
